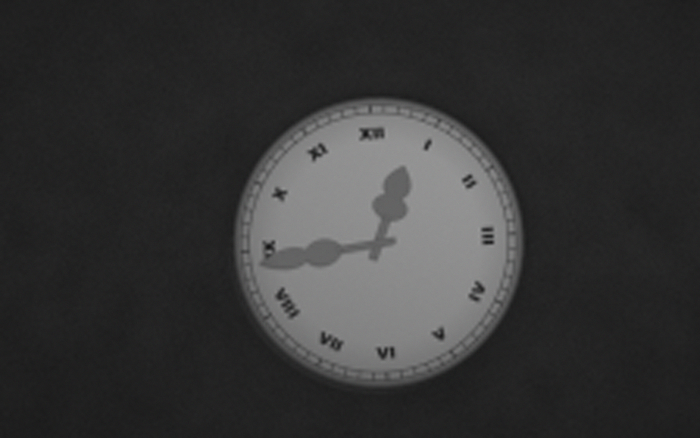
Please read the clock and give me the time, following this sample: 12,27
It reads 12,44
